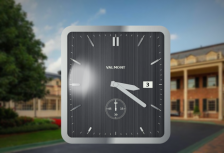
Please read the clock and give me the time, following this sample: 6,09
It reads 3,21
